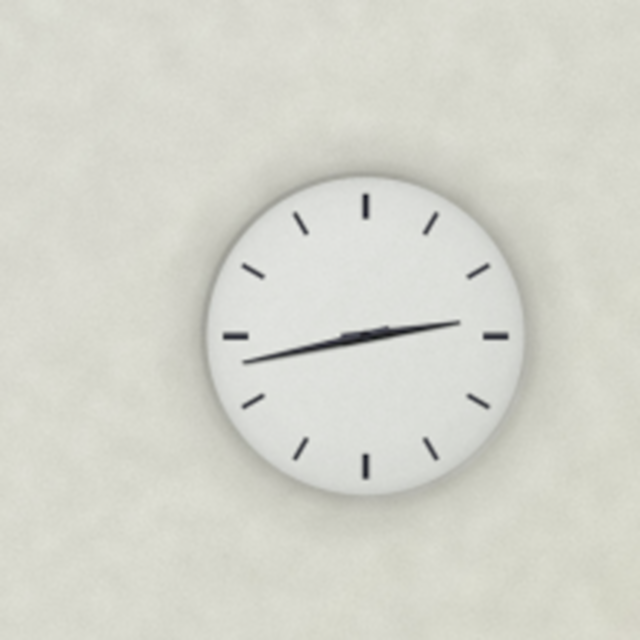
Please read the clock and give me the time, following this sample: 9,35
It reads 2,43
